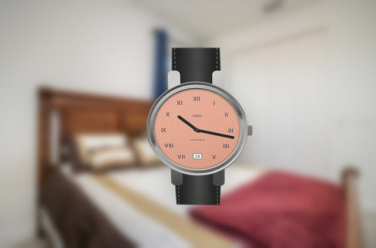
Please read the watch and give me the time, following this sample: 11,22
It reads 10,17
